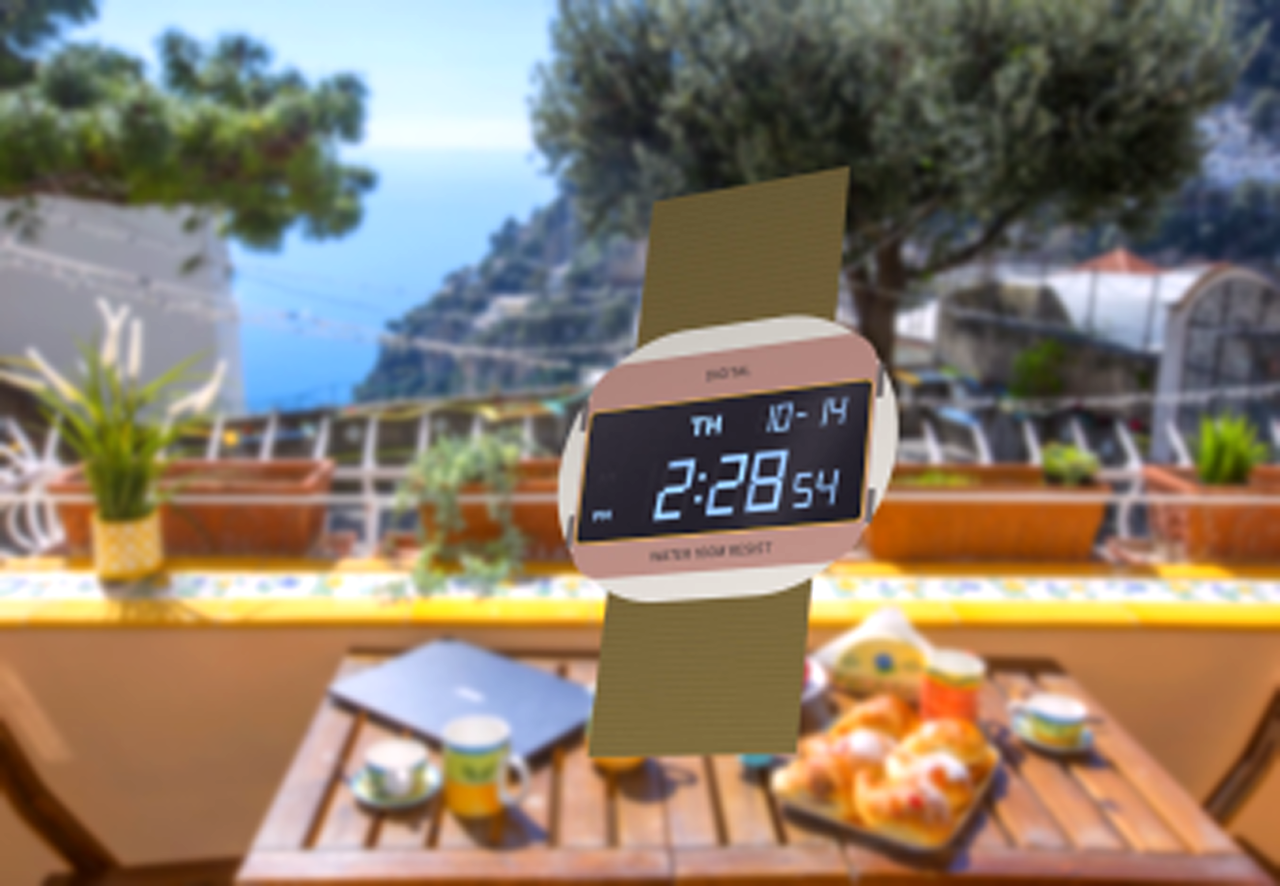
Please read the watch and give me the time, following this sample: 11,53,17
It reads 2,28,54
